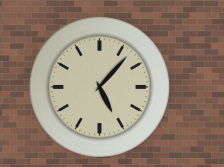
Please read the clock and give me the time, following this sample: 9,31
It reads 5,07
